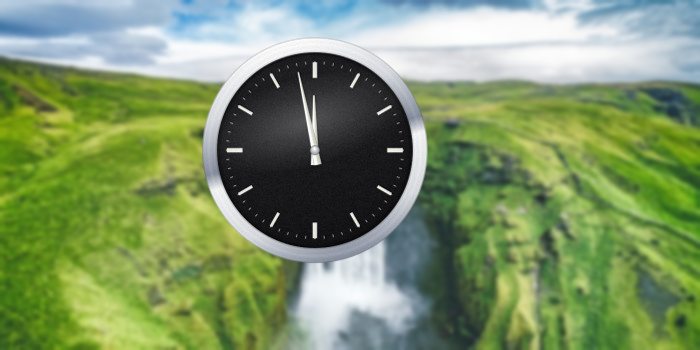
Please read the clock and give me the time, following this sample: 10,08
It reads 11,58
